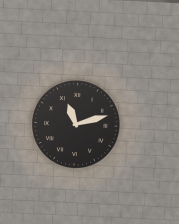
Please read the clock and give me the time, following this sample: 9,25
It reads 11,12
